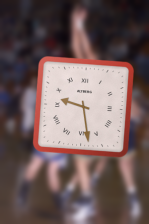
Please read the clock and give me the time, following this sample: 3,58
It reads 9,28
